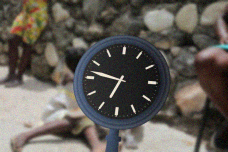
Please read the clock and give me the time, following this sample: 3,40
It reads 6,47
